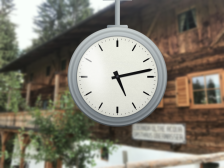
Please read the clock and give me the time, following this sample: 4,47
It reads 5,13
